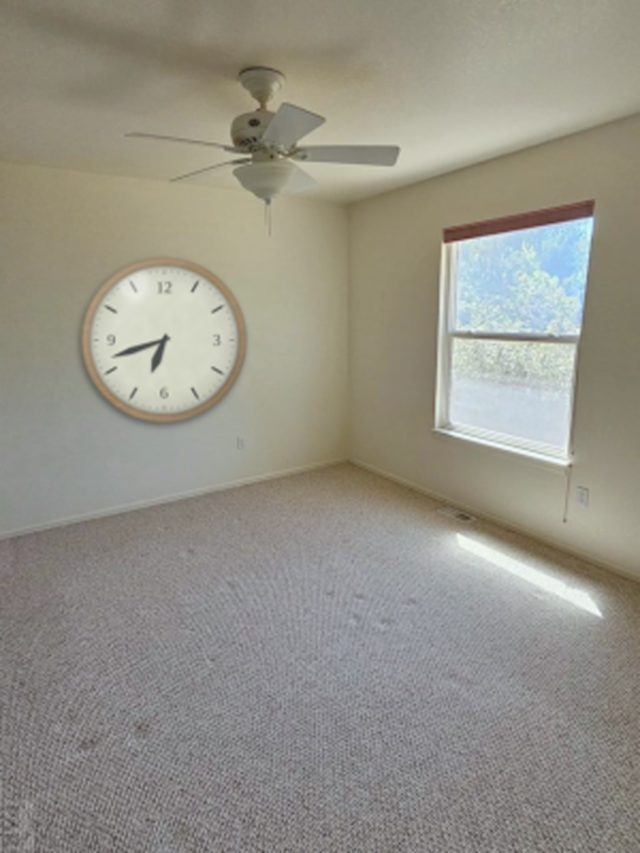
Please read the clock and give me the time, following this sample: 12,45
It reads 6,42
